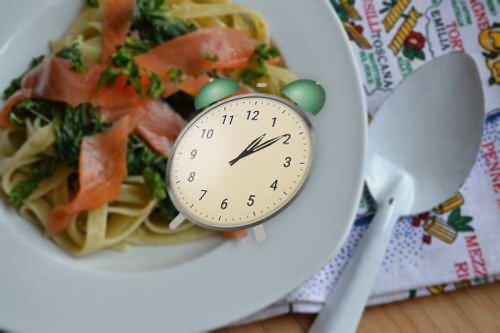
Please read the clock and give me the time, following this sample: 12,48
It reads 1,09
